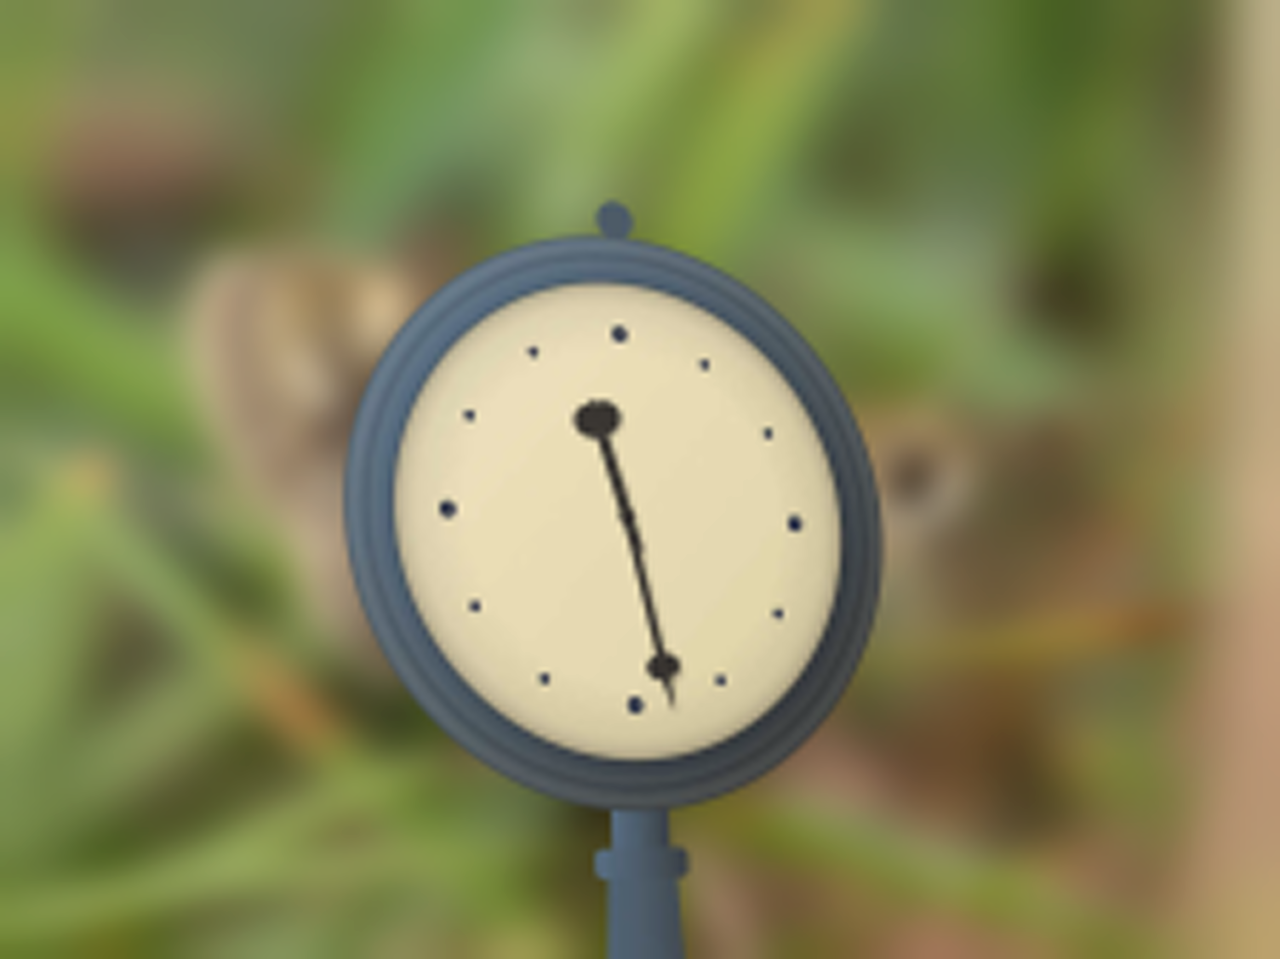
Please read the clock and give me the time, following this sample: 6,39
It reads 11,28
